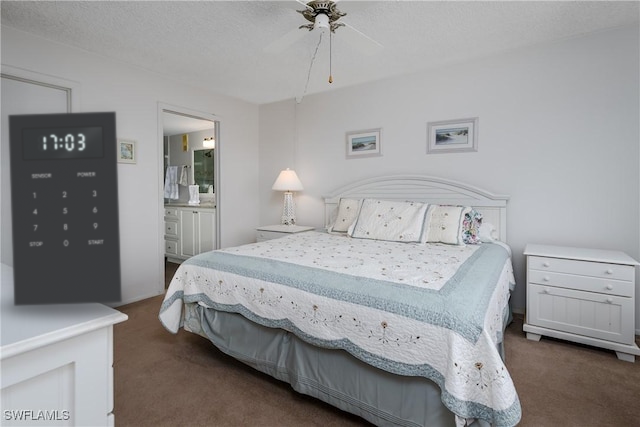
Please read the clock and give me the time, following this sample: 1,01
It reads 17,03
